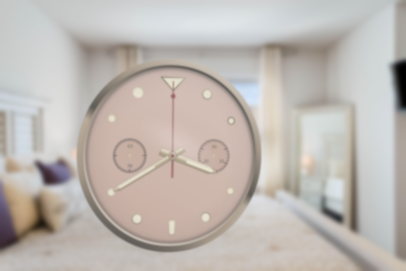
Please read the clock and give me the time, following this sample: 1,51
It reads 3,40
